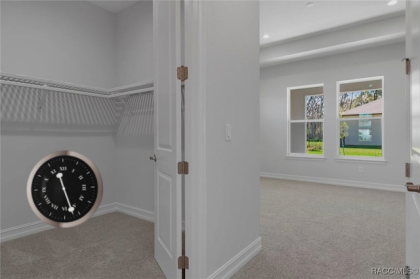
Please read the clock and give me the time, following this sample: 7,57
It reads 11,27
